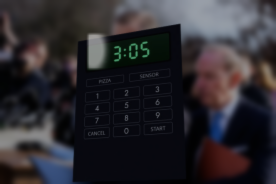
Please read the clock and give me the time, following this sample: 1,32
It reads 3,05
